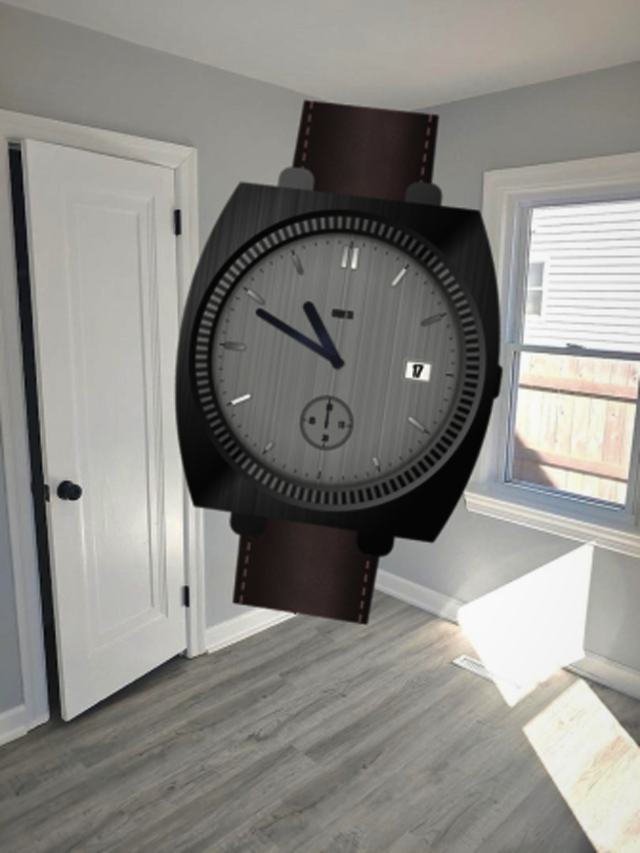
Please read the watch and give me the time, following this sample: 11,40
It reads 10,49
